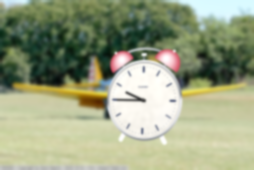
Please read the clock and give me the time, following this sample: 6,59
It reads 9,45
